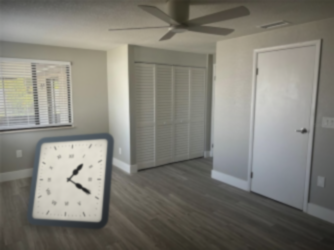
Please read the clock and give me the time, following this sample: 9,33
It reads 1,20
